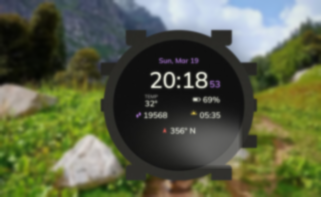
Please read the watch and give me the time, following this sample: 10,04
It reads 20,18
